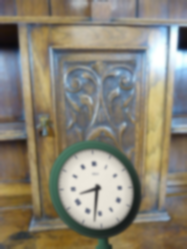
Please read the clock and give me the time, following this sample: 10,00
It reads 8,32
